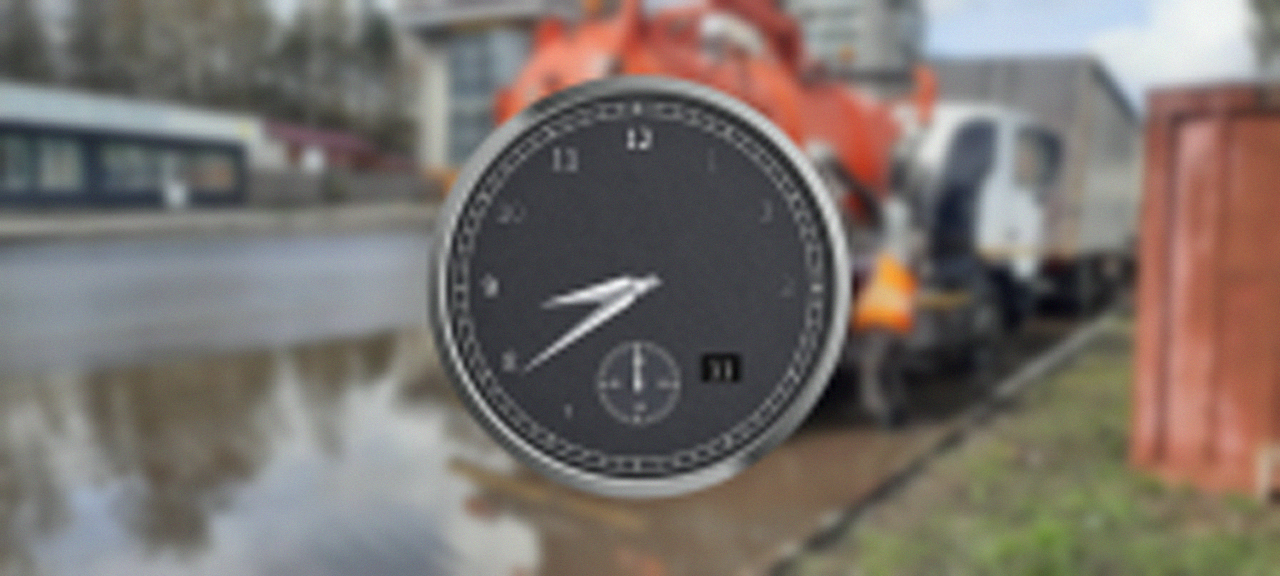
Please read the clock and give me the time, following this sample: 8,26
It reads 8,39
